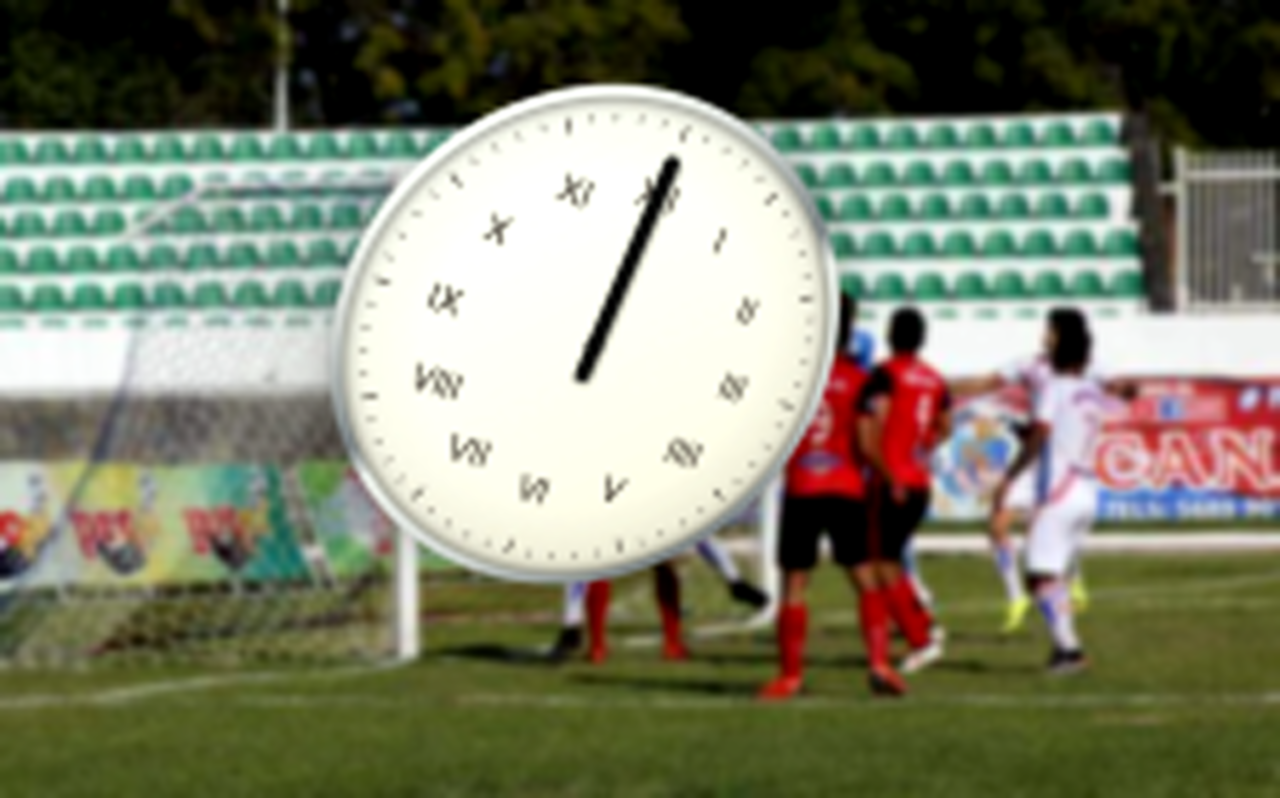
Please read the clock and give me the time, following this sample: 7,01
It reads 12,00
